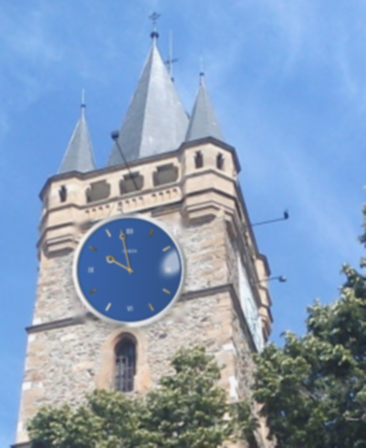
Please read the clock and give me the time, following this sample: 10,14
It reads 9,58
